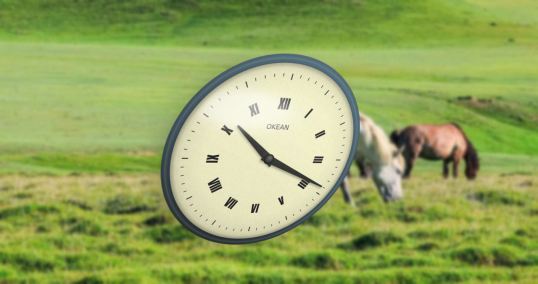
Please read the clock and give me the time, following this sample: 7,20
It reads 10,19
